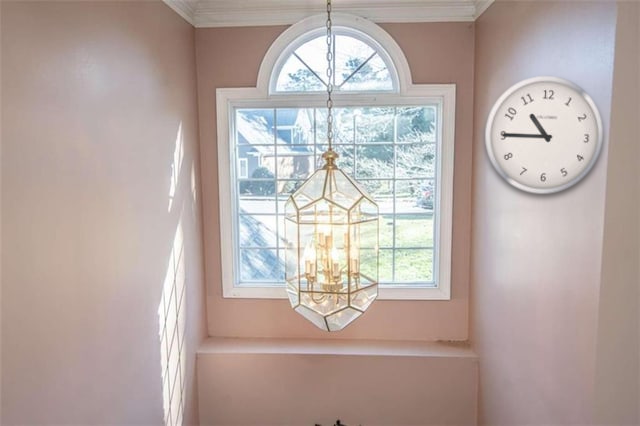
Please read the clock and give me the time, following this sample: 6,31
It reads 10,45
